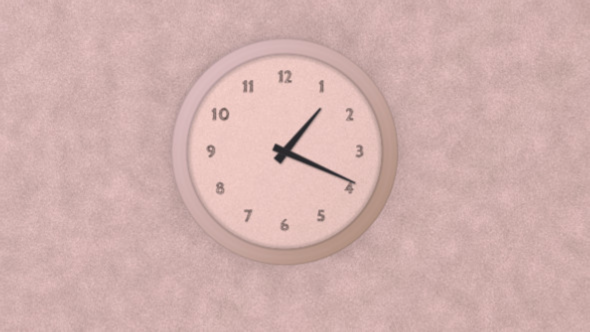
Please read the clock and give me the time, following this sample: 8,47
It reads 1,19
